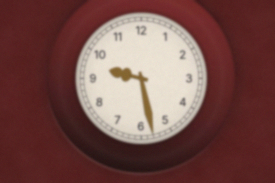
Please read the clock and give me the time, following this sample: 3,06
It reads 9,28
